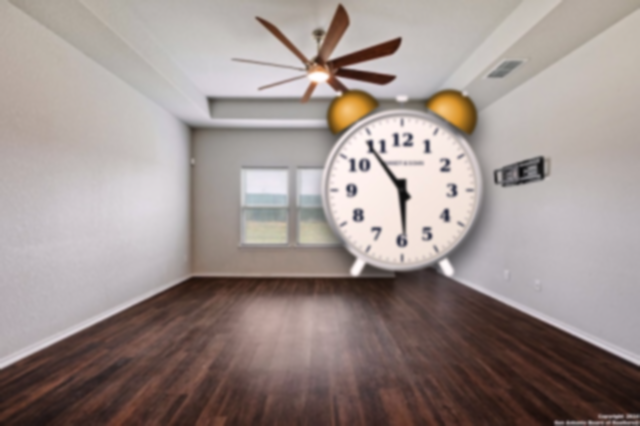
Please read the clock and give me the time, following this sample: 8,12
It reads 5,54
